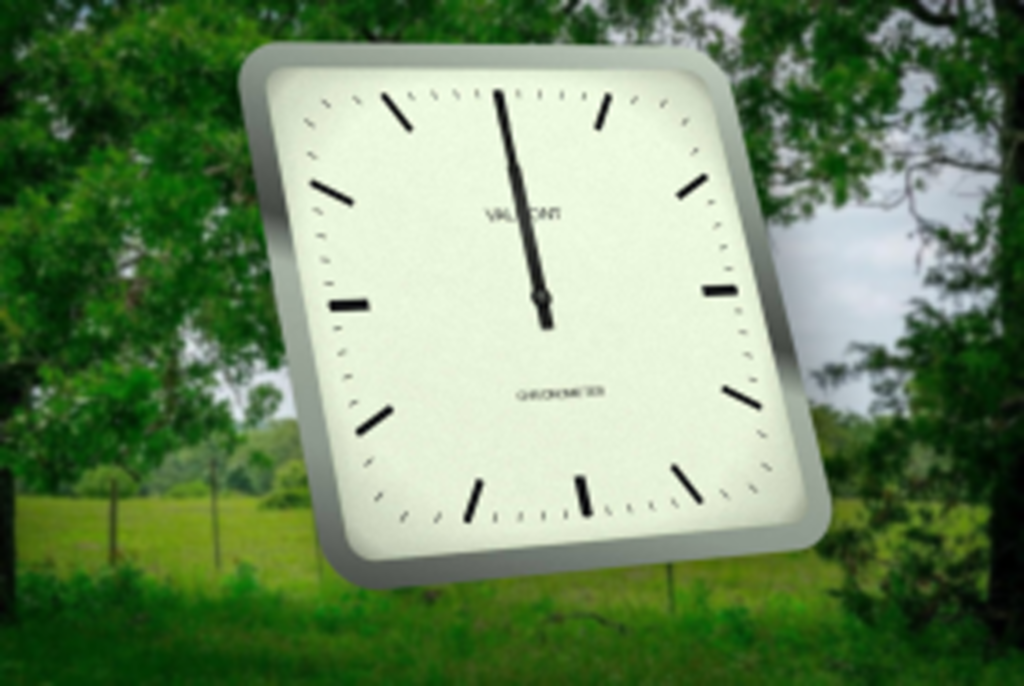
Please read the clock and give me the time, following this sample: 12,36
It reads 12,00
